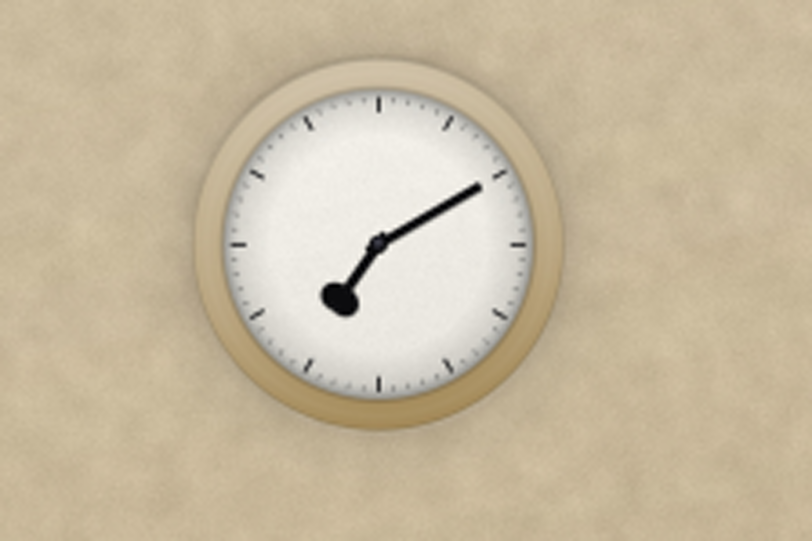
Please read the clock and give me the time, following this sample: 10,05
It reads 7,10
